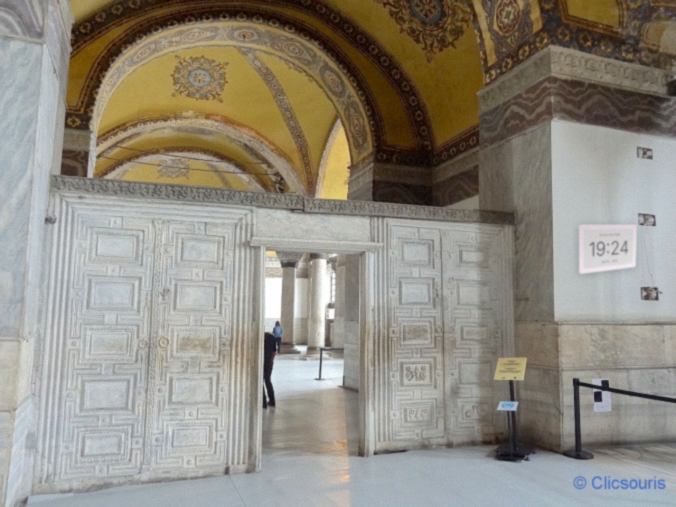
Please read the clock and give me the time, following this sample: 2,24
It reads 19,24
